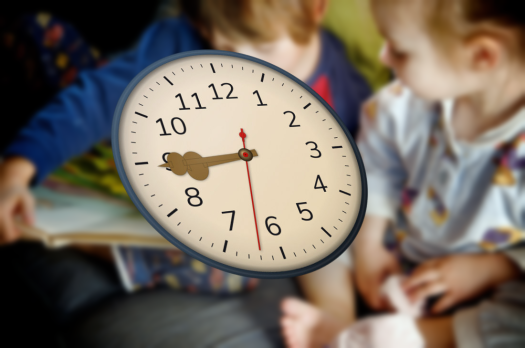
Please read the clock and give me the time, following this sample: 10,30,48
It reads 8,44,32
